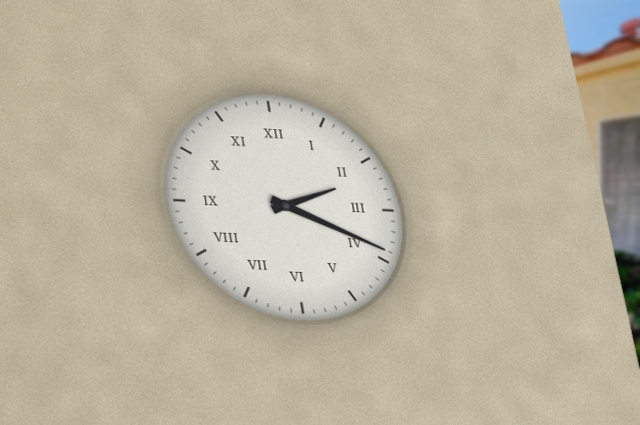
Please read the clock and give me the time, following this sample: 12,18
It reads 2,19
